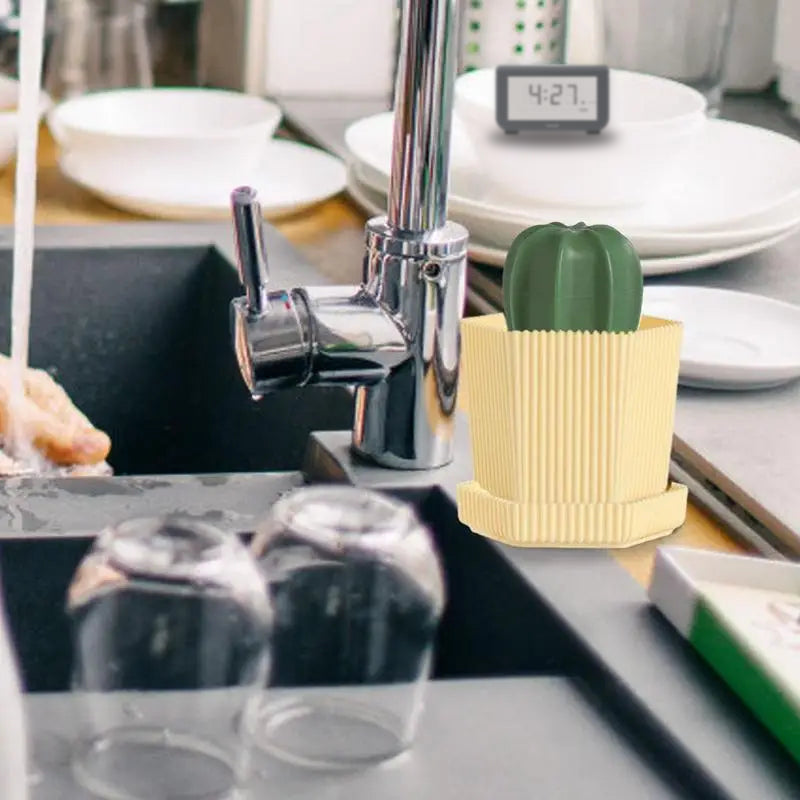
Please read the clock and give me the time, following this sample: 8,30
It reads 4,27
